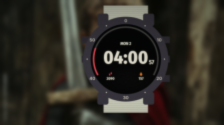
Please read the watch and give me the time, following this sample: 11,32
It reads 4,00
